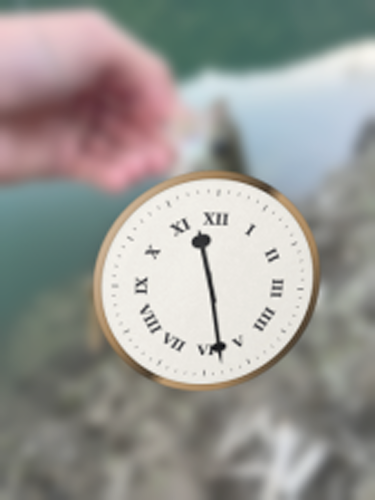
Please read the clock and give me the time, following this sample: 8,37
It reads 11,28
